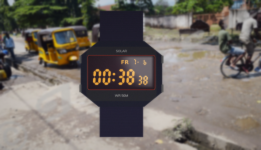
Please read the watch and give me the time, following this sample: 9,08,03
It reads 0,38,38
